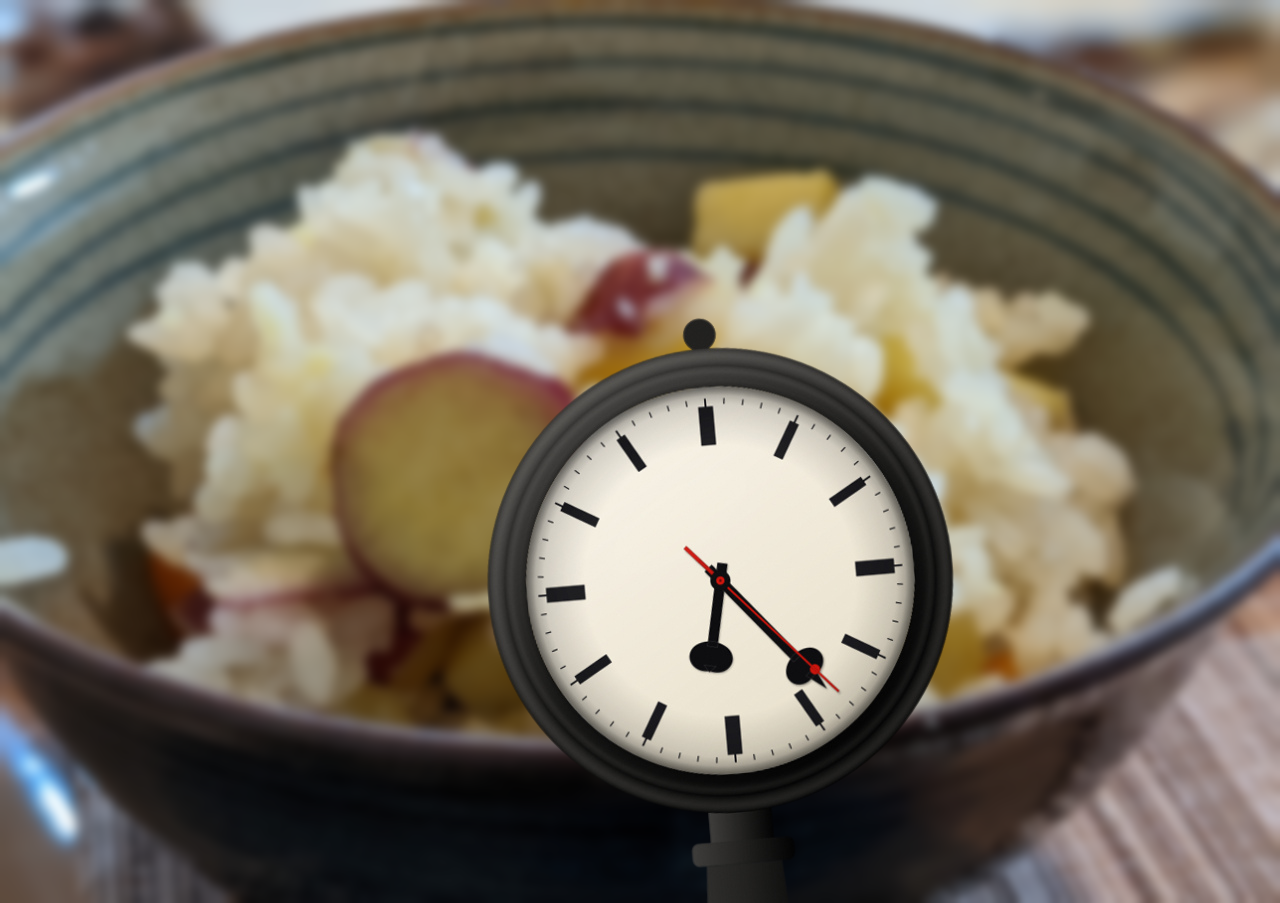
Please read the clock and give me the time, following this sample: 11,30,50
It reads 6,23,23
